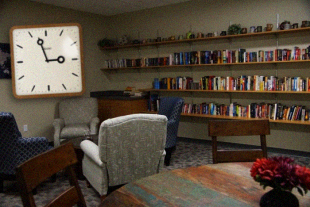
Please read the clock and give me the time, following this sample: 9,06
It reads 2,57
